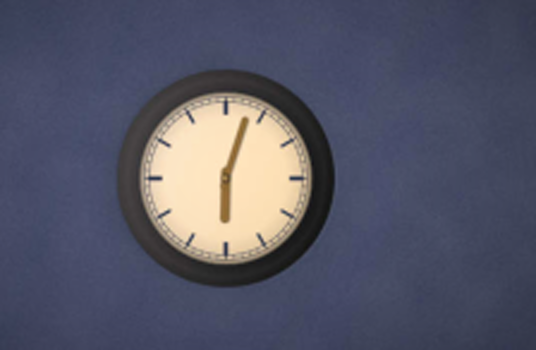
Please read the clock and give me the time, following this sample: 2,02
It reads 6,03
